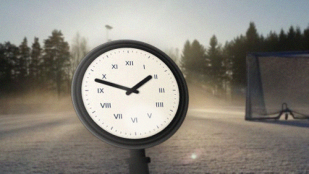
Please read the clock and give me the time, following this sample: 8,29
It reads 1,48
